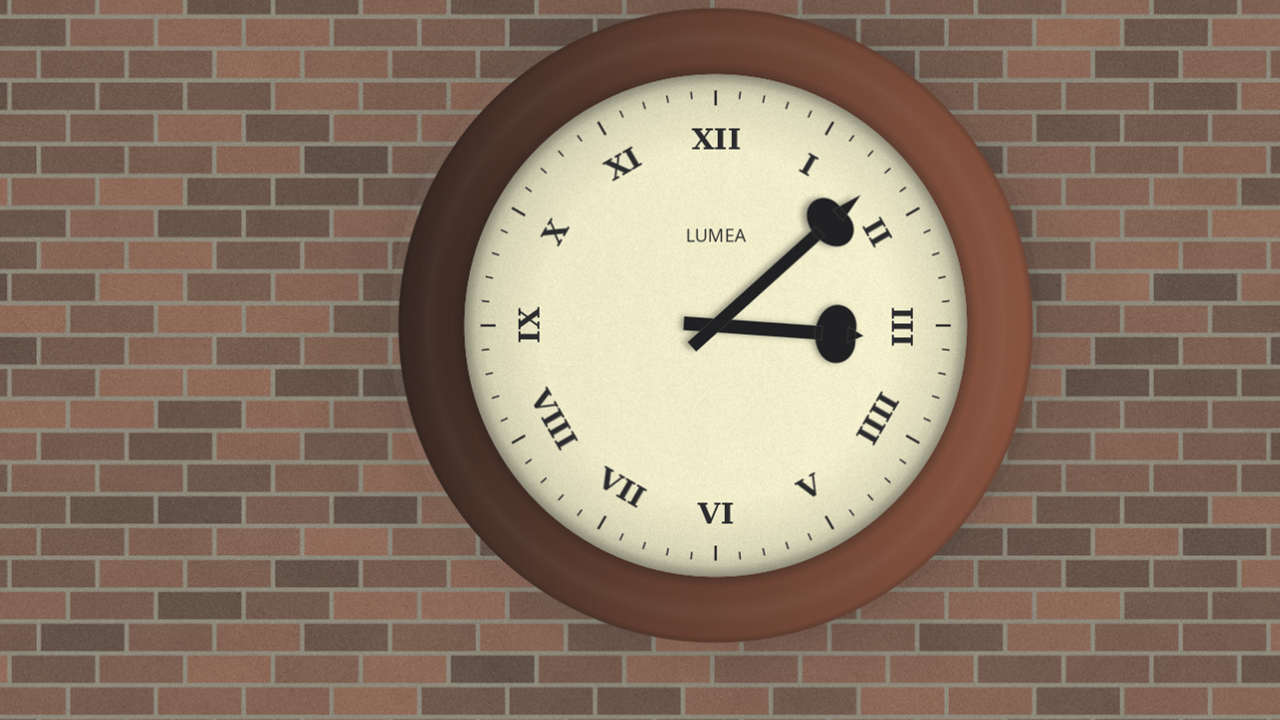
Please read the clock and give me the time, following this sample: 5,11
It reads 3,08
